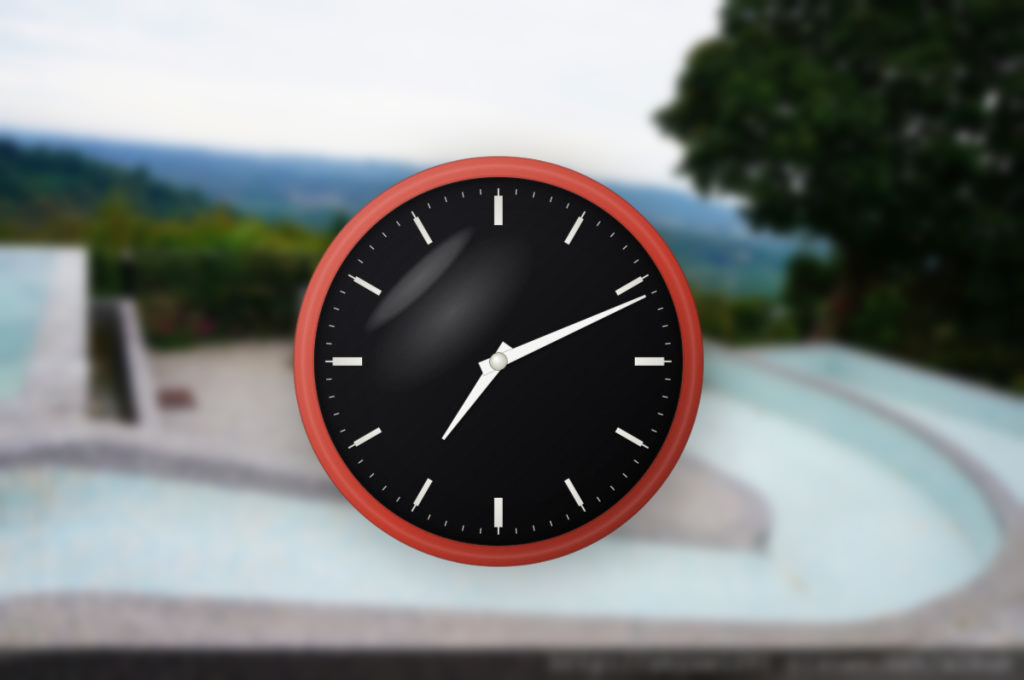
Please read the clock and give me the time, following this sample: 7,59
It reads 7,11
